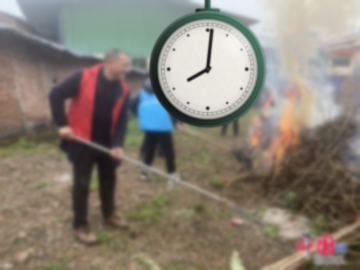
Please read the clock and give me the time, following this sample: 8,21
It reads 8,01
